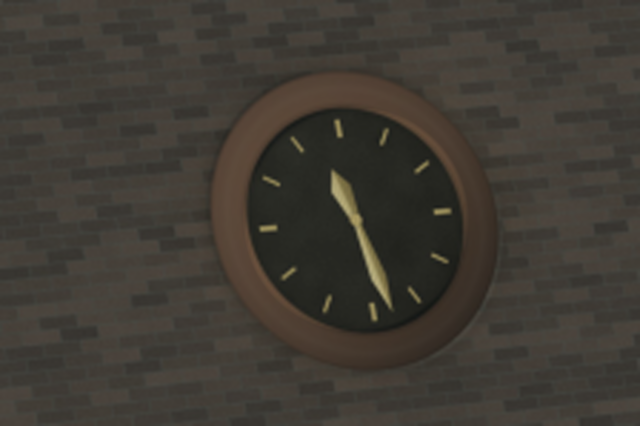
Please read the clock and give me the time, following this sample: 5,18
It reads 11,28
